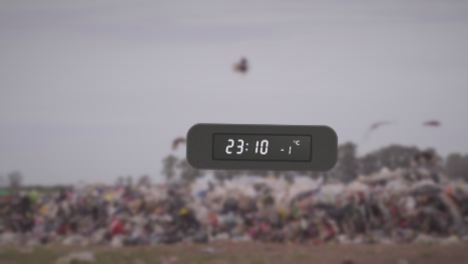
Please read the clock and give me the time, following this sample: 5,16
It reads 23,10
